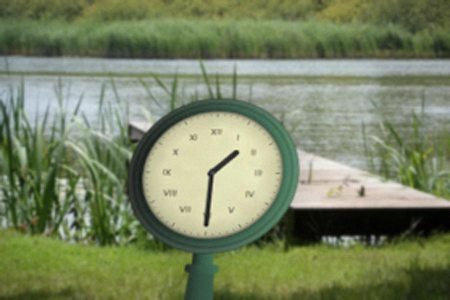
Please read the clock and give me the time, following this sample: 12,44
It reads 1,30
